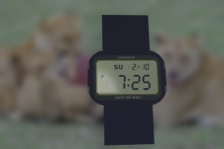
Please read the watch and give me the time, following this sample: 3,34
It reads 7,25
